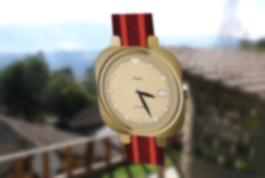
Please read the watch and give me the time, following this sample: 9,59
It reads 3,26
